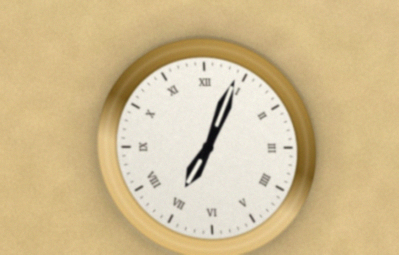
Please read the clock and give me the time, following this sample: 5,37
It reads 7,04
